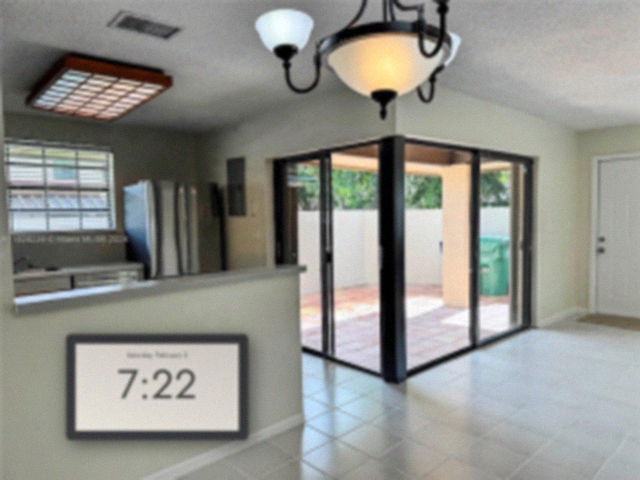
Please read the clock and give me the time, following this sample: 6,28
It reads 7,22
